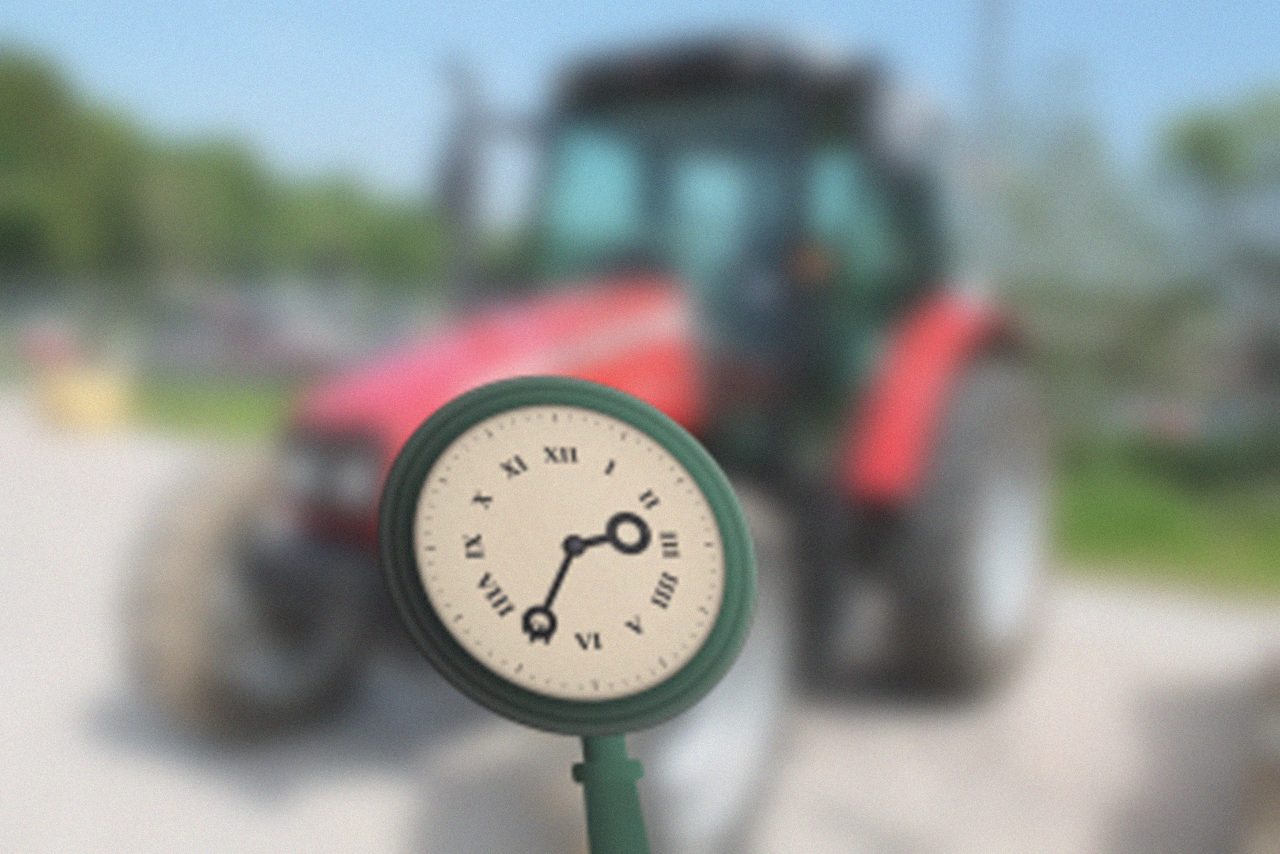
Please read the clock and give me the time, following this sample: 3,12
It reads 2,35
